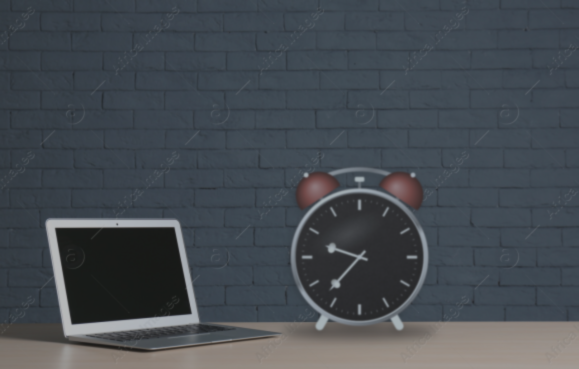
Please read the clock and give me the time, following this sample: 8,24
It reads 9,37
